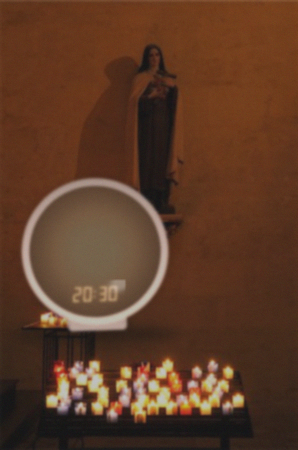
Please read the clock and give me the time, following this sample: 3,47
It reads 20,30
